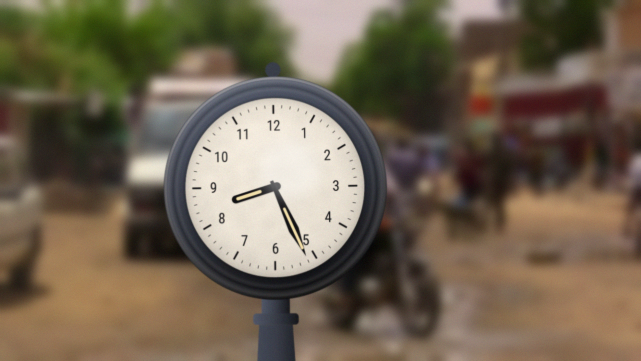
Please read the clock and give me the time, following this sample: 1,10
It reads 8,26
